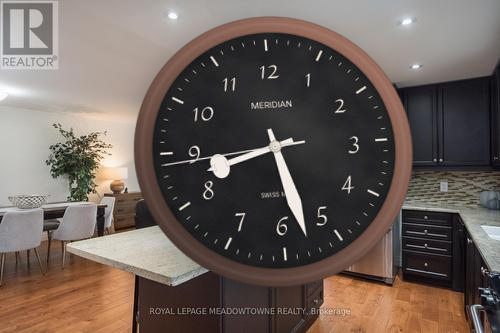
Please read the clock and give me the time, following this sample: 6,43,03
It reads 8,27,44
